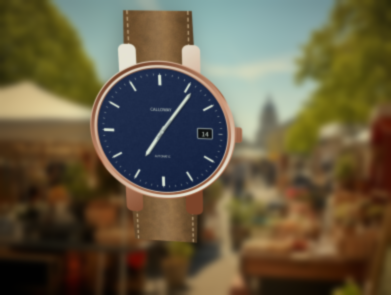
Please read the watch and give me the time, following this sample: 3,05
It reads 7,06
